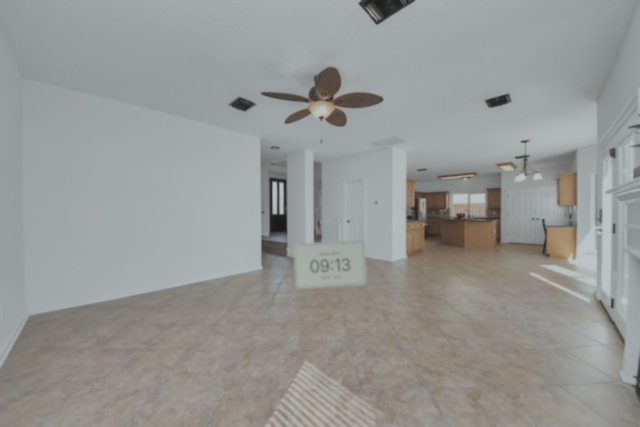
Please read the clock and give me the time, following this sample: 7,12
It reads 9,13
